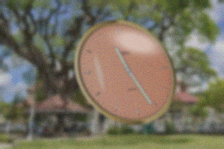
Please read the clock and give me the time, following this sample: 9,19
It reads 11,26
